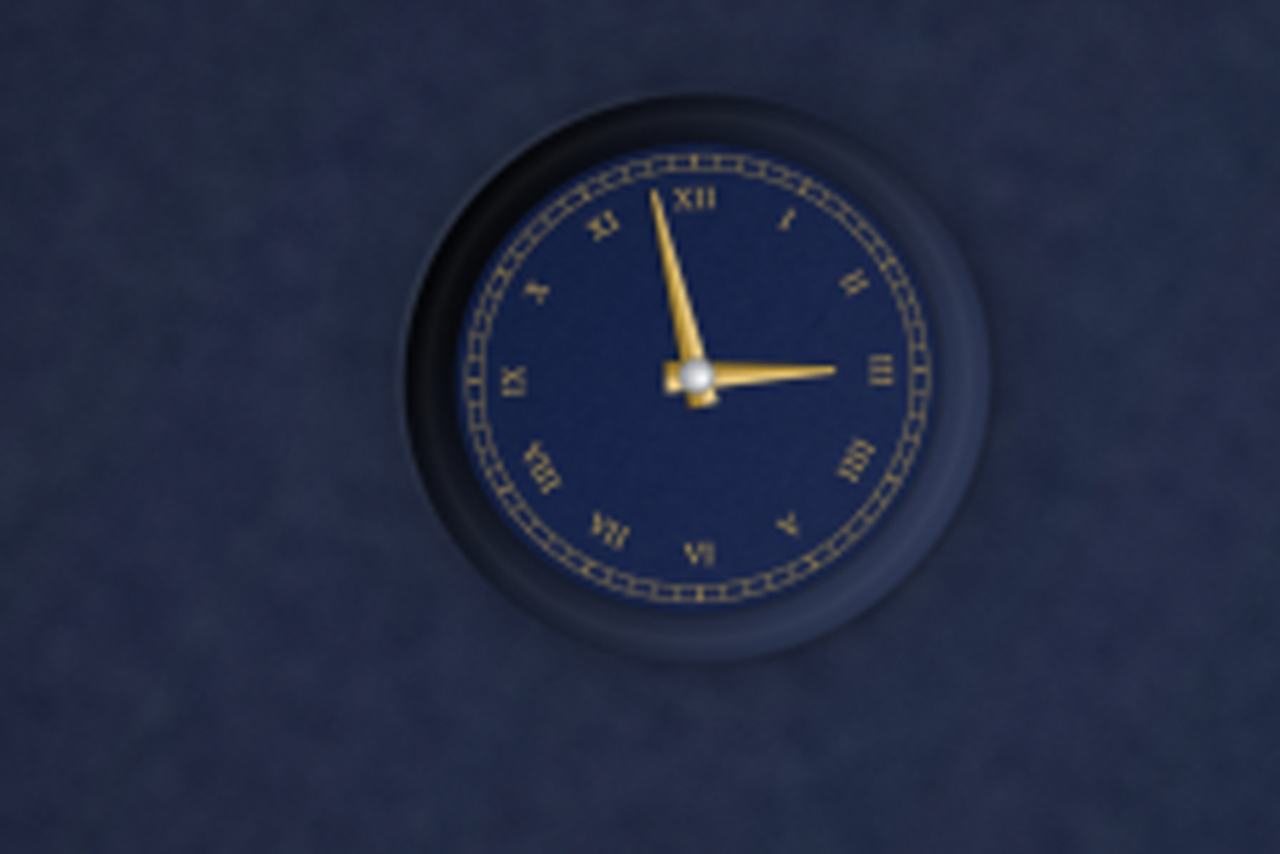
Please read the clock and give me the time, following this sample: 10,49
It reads 2,58
